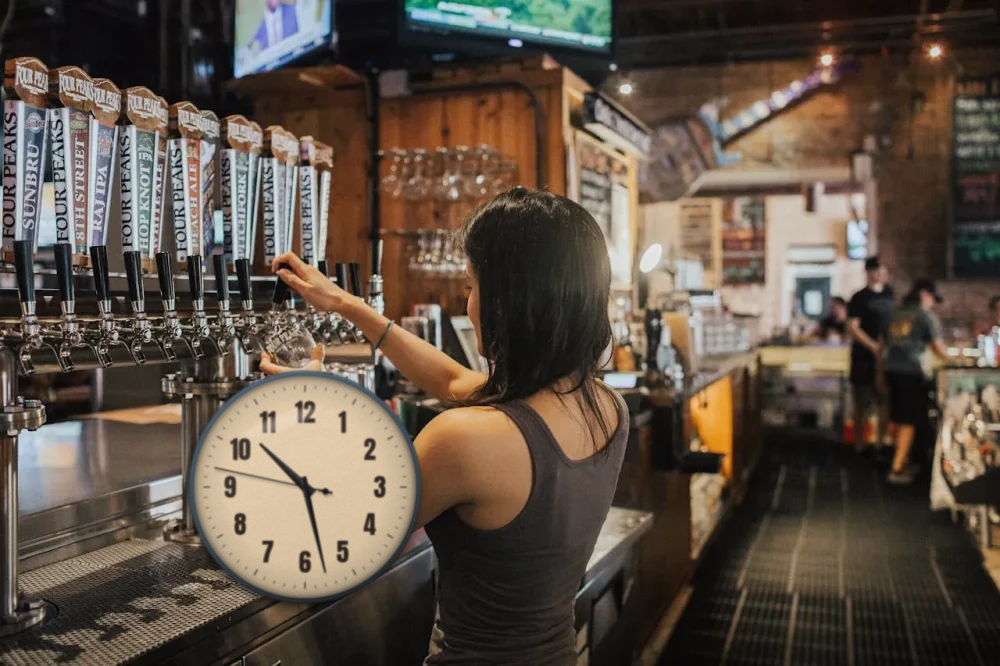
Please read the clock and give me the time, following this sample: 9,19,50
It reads 10,27,47
